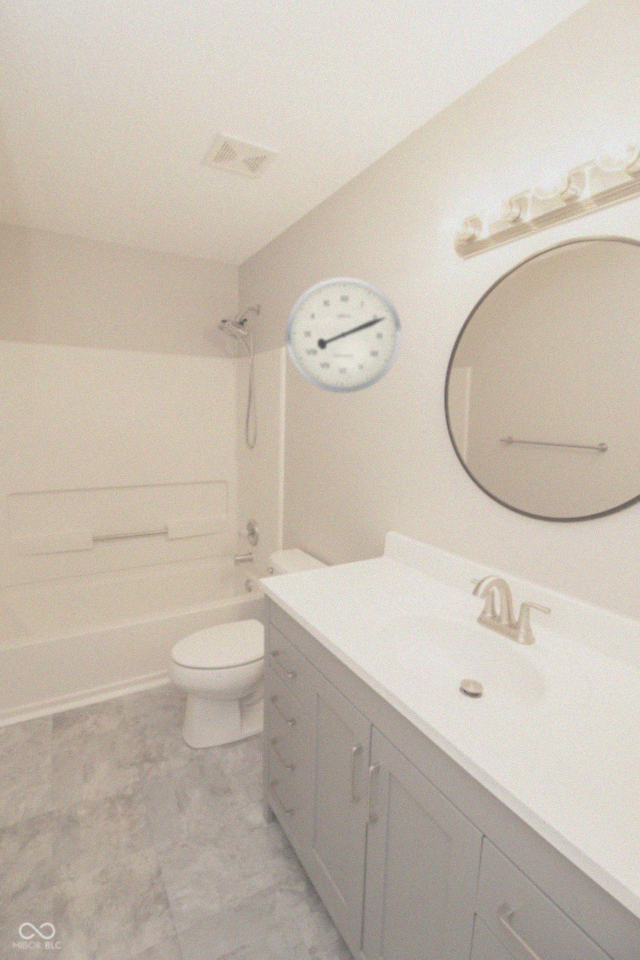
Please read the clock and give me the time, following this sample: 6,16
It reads 8,11
